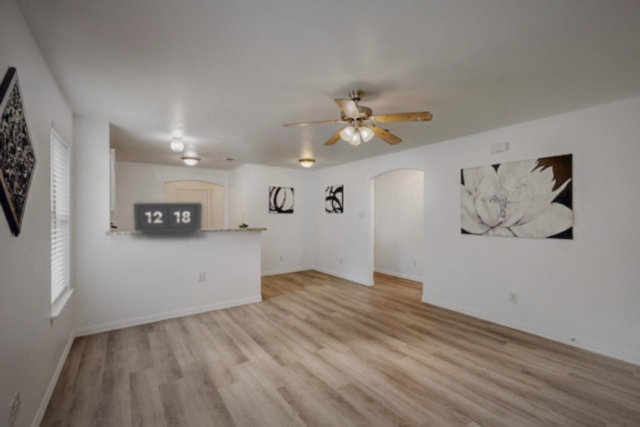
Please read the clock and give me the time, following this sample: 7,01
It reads 12,18
